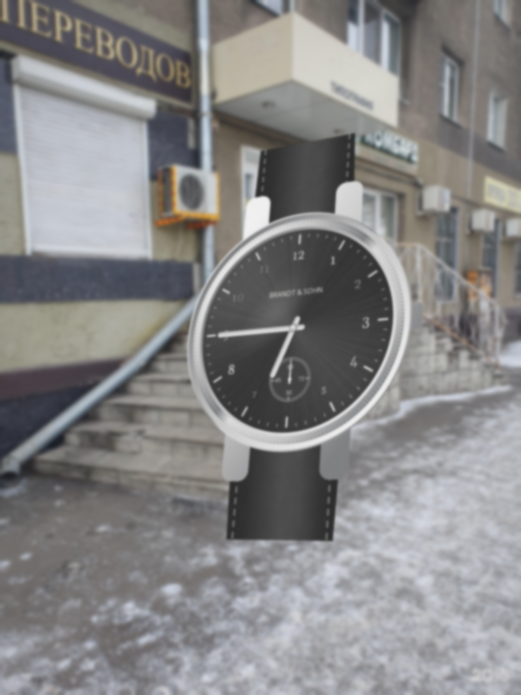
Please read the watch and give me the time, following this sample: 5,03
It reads 6,45
